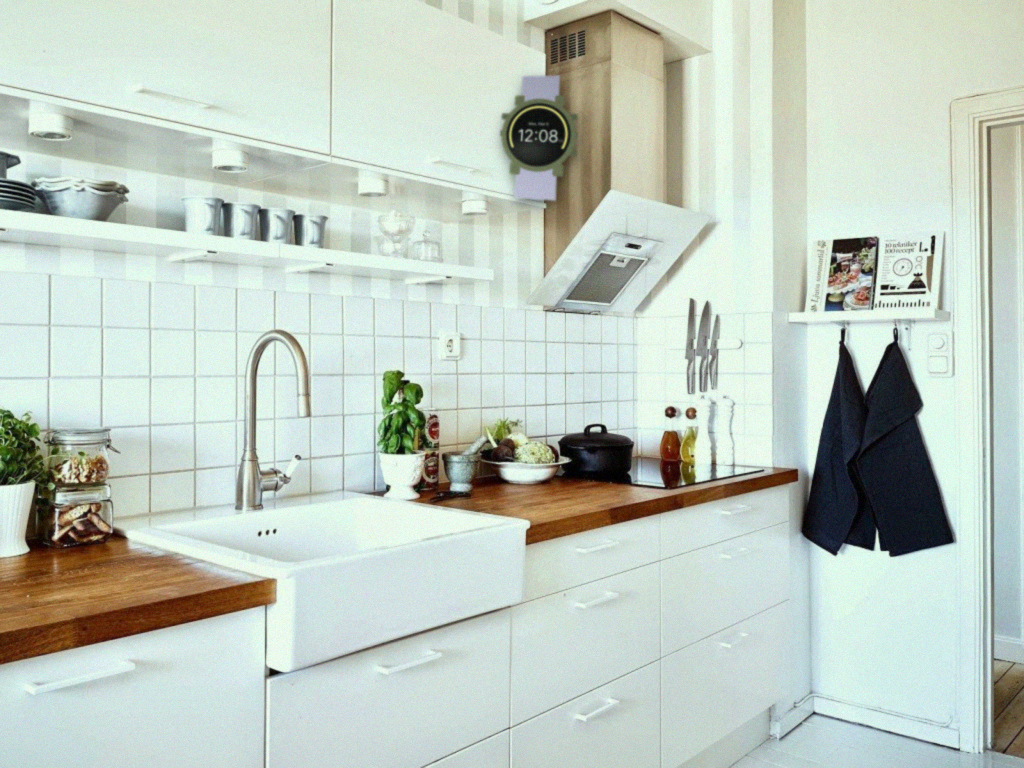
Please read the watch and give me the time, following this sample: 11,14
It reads 12,08
